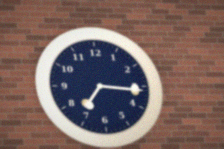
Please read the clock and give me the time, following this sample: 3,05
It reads 7,16
